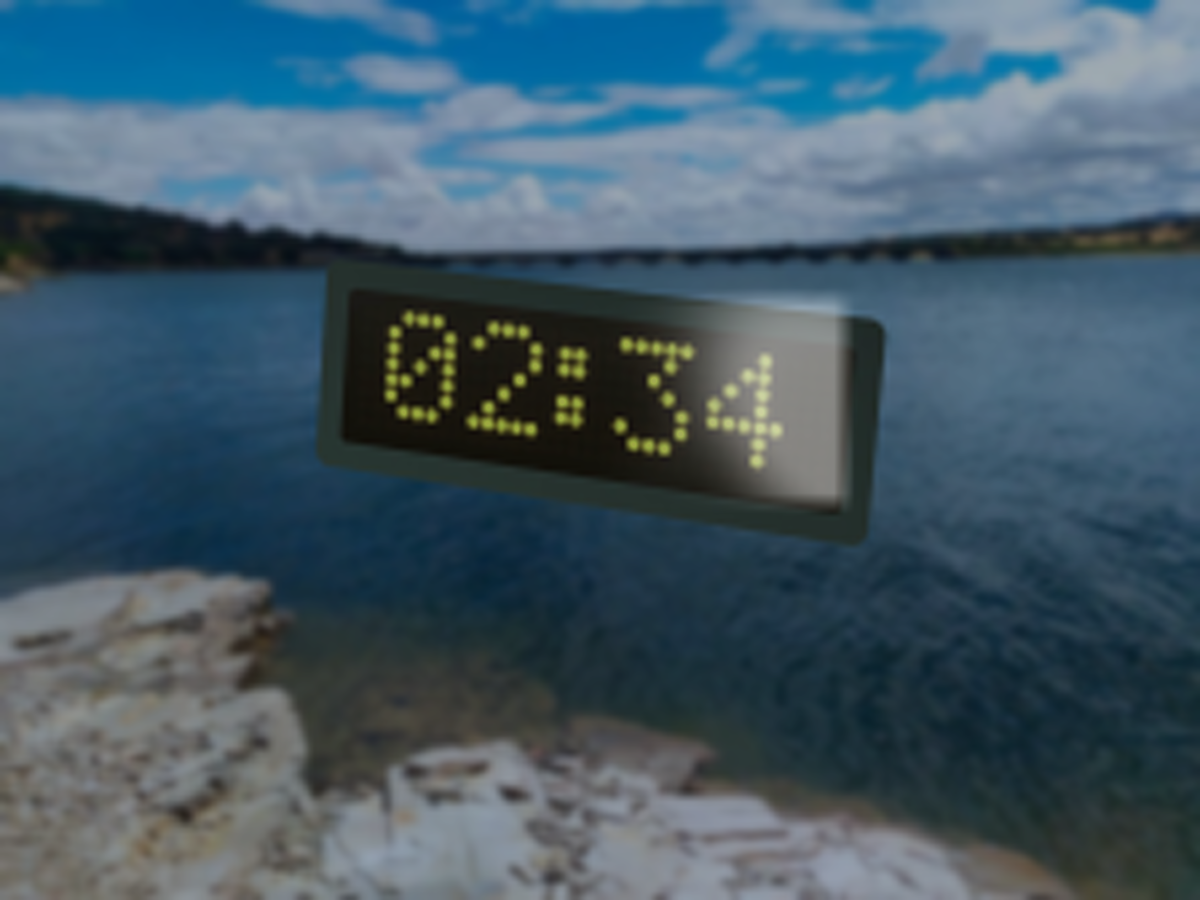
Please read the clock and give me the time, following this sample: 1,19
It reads 2,34
